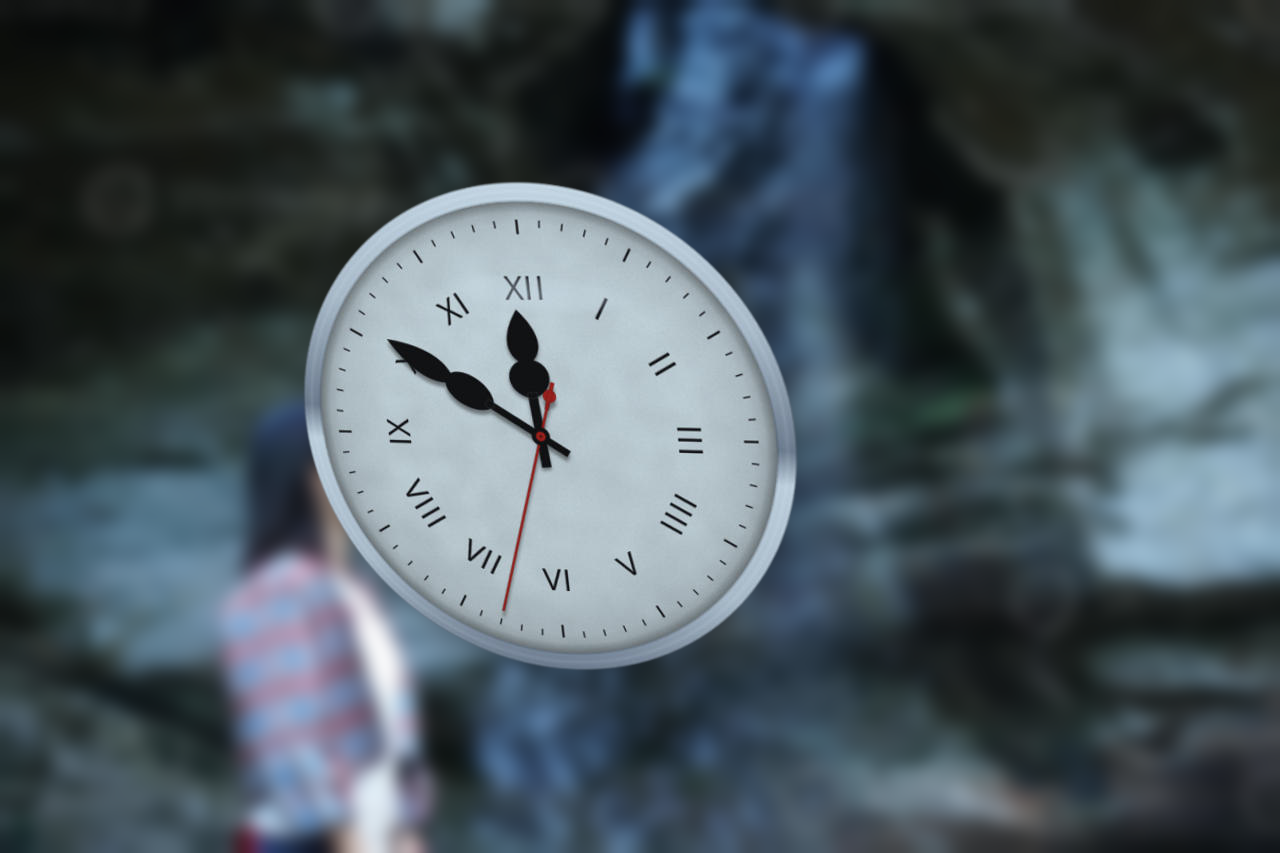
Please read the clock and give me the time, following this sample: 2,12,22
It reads 11,50,33
